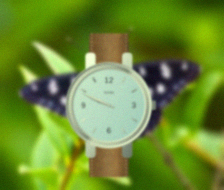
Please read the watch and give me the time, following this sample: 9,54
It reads 9,49
